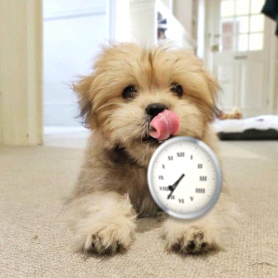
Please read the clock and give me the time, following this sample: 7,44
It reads 7,36
